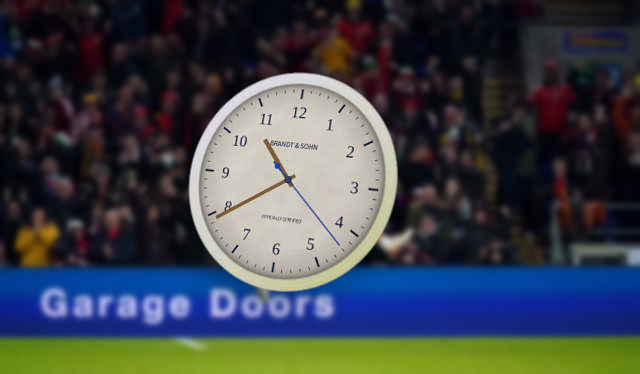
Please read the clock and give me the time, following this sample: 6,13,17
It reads 10,39,22
